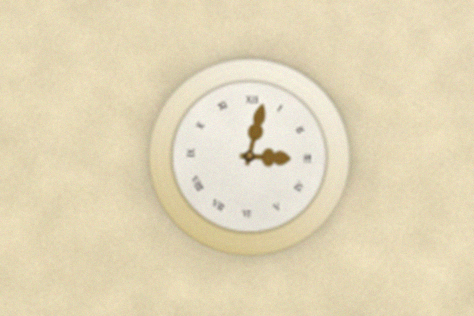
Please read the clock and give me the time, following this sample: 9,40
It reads 3,02
